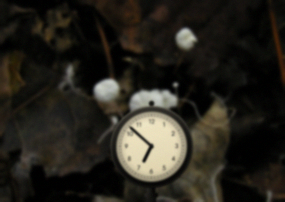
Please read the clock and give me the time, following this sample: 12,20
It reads 6,52
